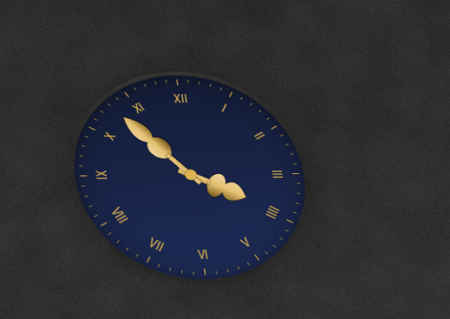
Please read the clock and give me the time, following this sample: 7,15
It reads 3,53
